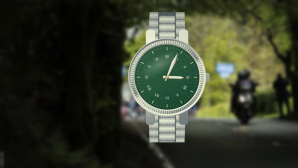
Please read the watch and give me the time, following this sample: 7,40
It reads 3,04
